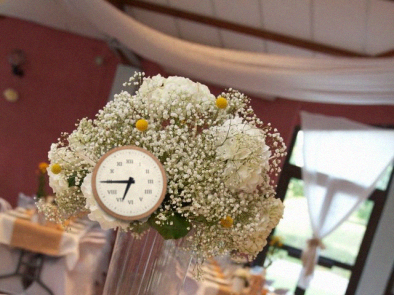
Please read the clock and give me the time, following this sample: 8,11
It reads 6,45
